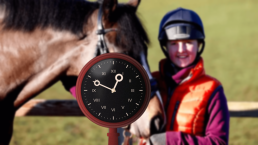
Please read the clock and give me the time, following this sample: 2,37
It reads 12,49
